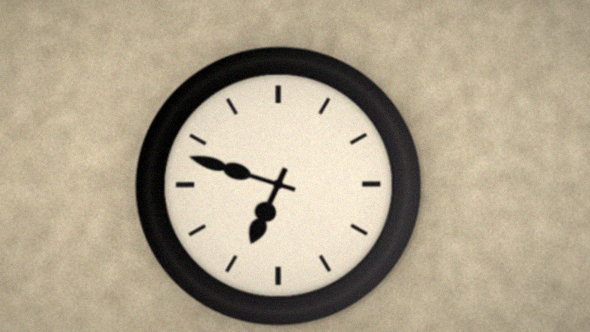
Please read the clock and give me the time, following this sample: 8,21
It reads 6,48
